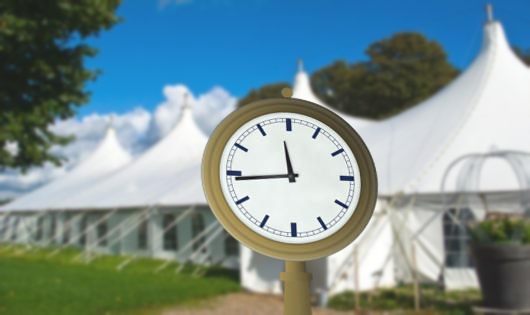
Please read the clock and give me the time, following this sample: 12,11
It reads 11,44
